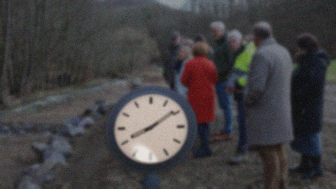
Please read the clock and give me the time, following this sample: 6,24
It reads 8,09
